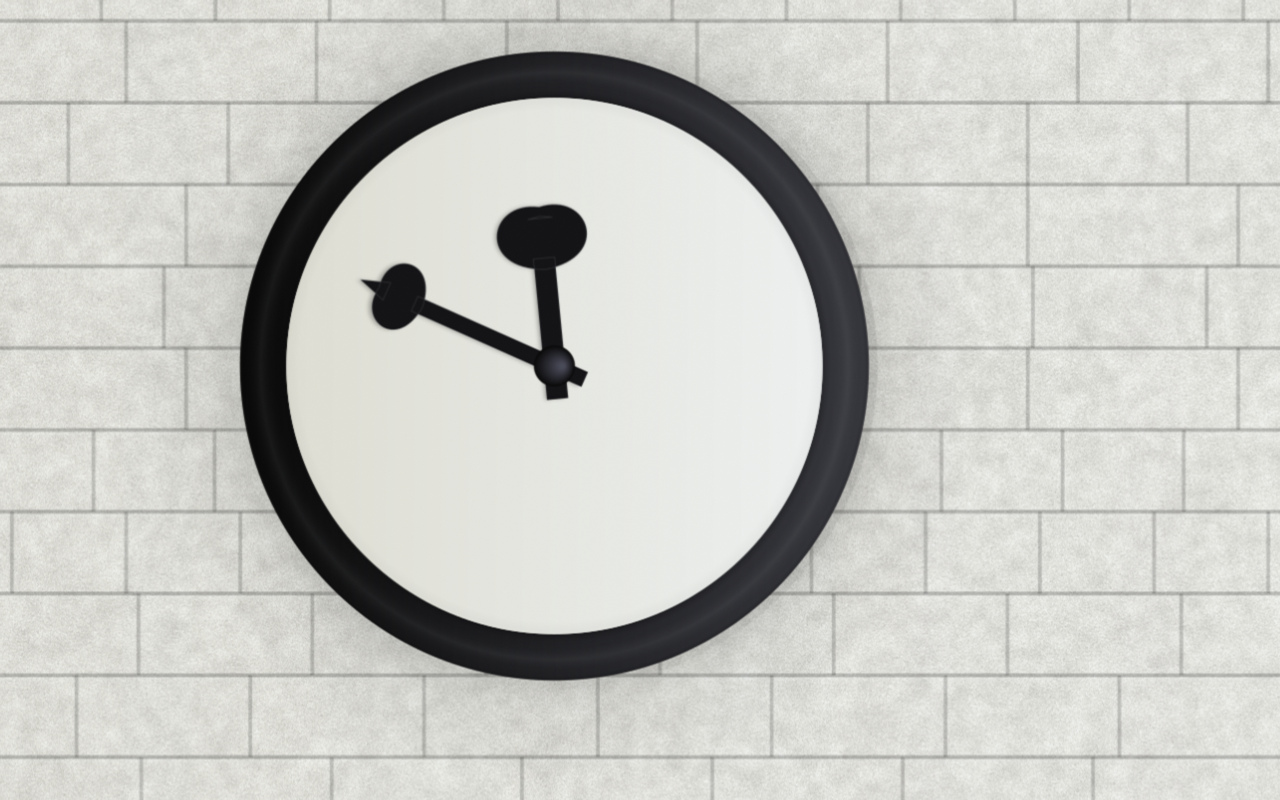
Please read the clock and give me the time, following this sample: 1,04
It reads 11,49
